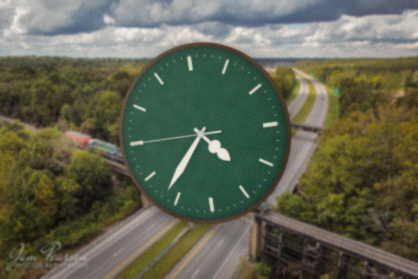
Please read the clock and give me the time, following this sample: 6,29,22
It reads 4,36,45
